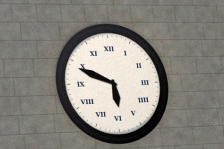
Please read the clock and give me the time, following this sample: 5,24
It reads 5,49
